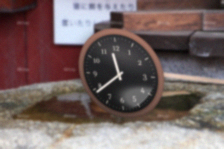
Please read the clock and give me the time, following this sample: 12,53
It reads 11,39
